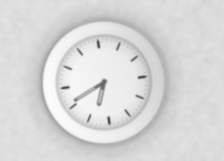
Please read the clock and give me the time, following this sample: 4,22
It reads 6,41
